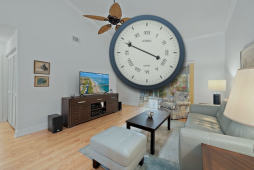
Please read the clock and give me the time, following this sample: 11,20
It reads 3,49
